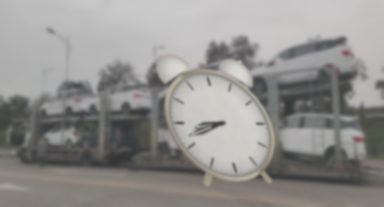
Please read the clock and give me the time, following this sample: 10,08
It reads 8,42
